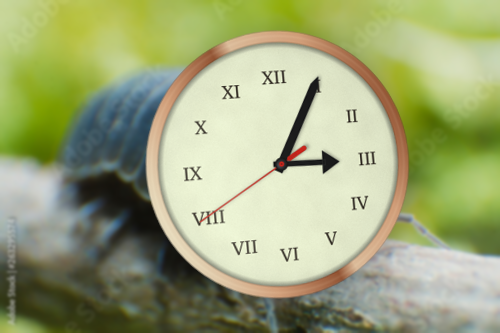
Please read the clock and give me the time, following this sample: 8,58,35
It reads 3,04,40
